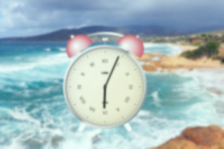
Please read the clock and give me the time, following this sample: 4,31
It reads 6,04
